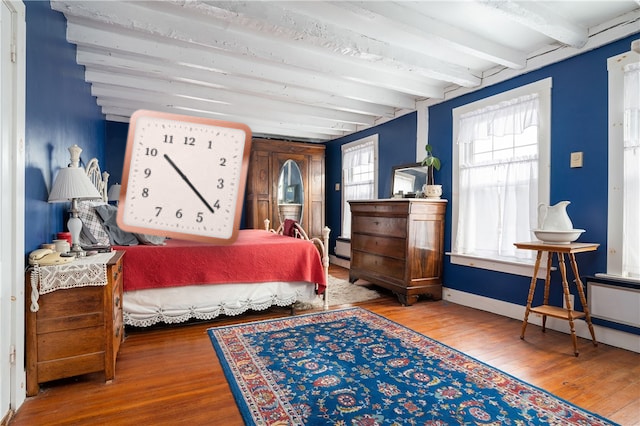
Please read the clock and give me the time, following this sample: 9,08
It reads 10,22
